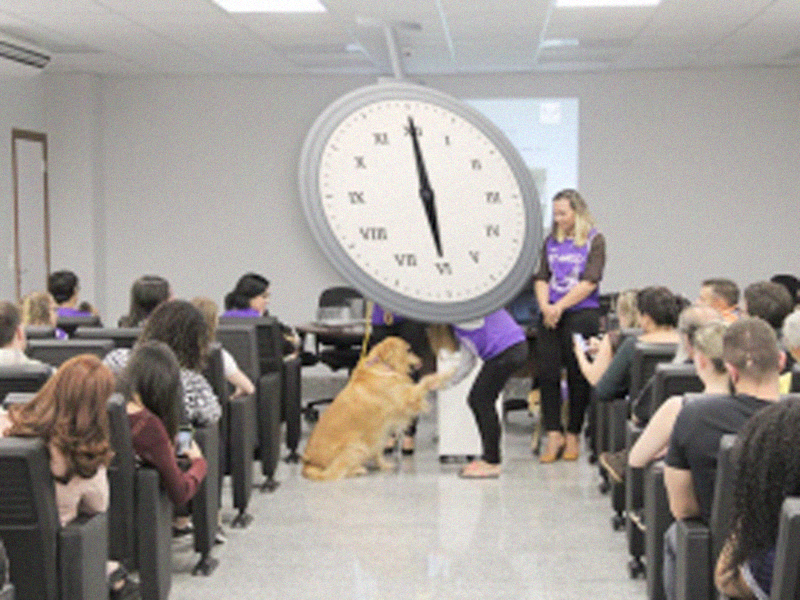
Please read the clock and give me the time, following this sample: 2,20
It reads 6,00
